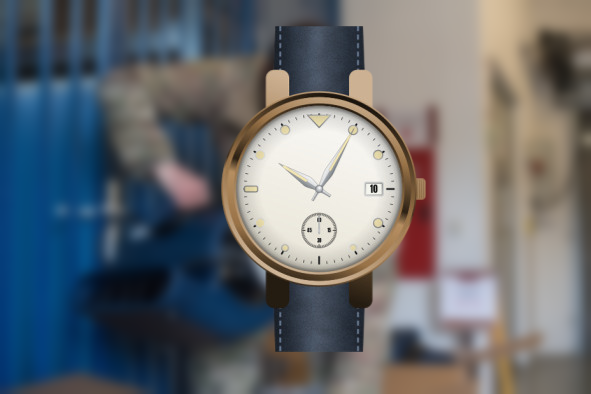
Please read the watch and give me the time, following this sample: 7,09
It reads 10,05
